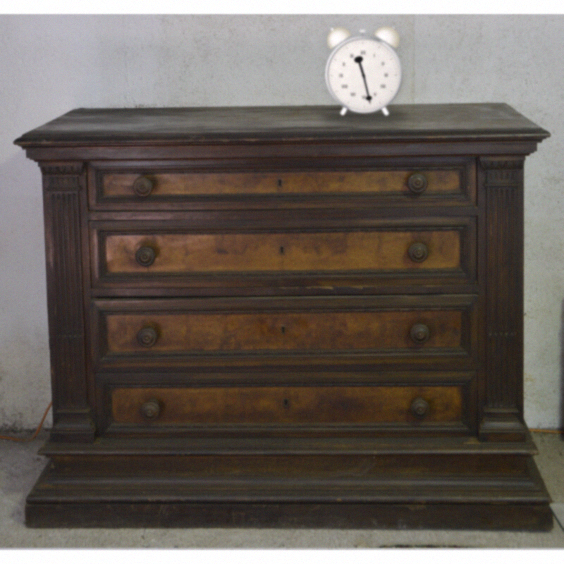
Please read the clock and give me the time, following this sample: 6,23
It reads 11,28
